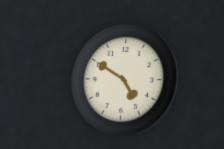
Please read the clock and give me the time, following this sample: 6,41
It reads 4,50
